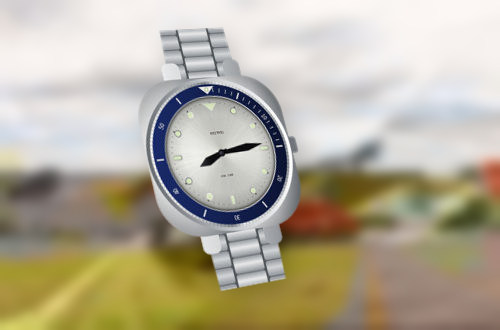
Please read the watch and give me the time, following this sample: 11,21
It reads 8,14
